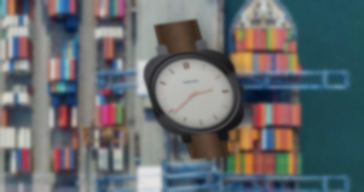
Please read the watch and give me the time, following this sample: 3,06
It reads 2,39
